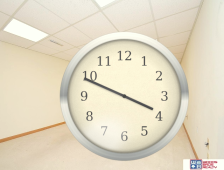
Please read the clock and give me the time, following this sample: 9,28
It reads 3,49
